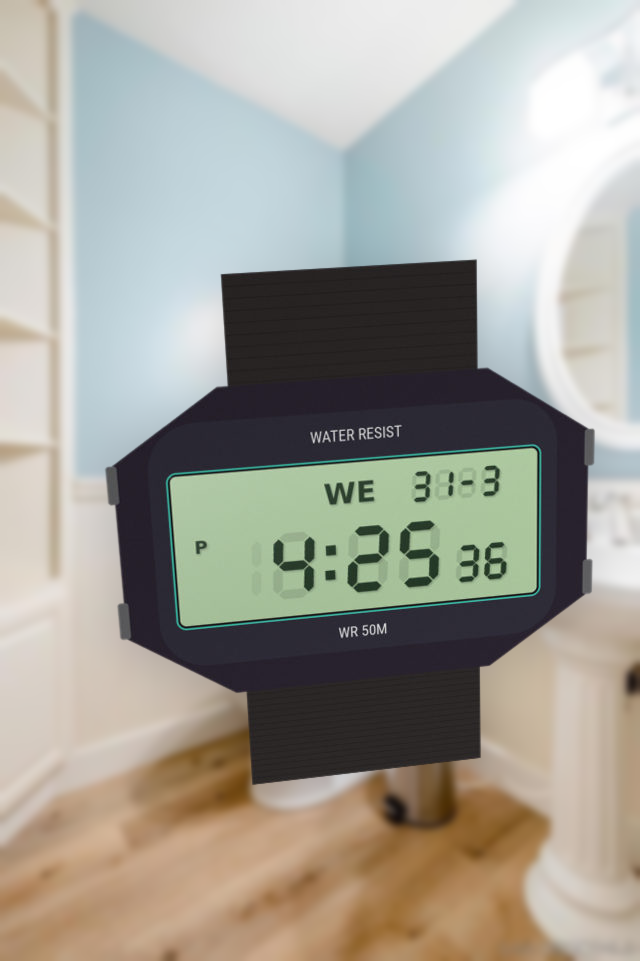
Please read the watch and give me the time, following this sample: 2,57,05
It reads 4,25,36
